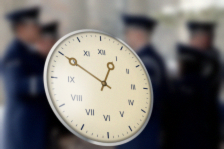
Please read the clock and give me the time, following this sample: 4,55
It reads 12,50
